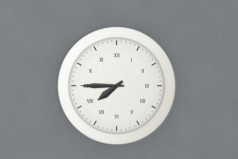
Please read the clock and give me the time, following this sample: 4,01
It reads 7,45
